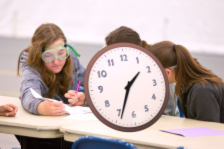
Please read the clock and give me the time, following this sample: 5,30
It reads 1,34
